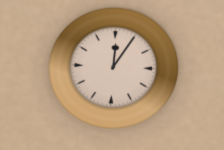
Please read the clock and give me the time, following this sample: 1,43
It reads 12,05
